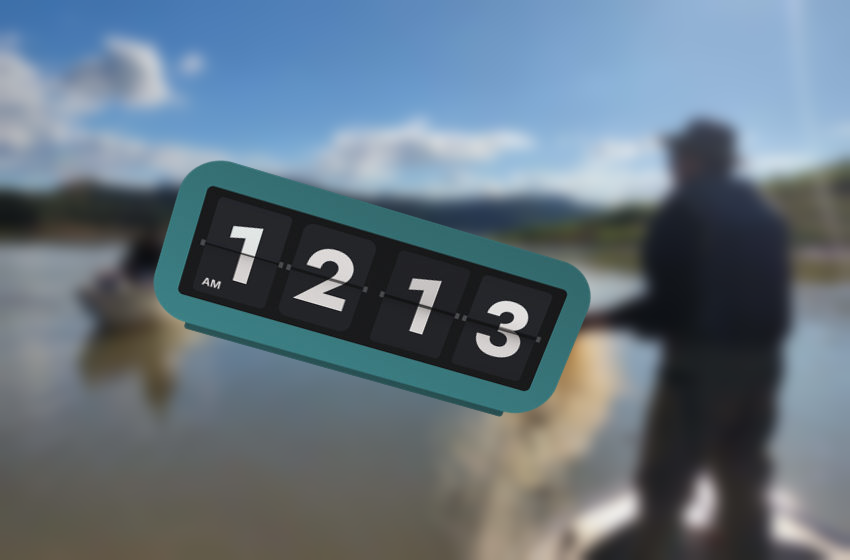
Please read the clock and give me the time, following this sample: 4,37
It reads 12,13
